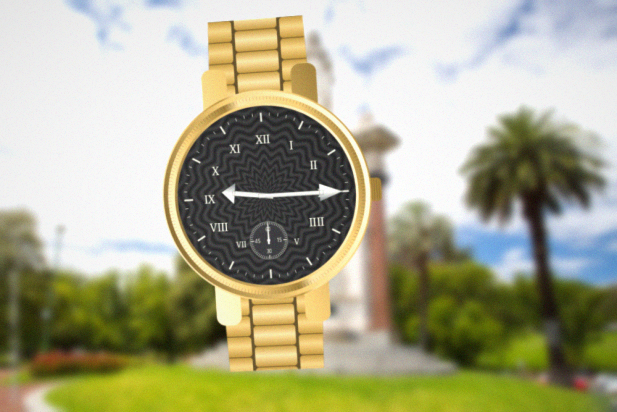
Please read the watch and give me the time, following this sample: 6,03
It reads 9,15
